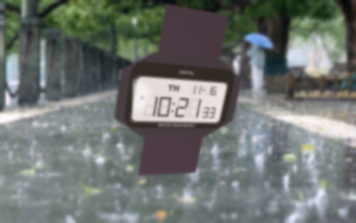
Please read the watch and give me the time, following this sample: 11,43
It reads 10,21
